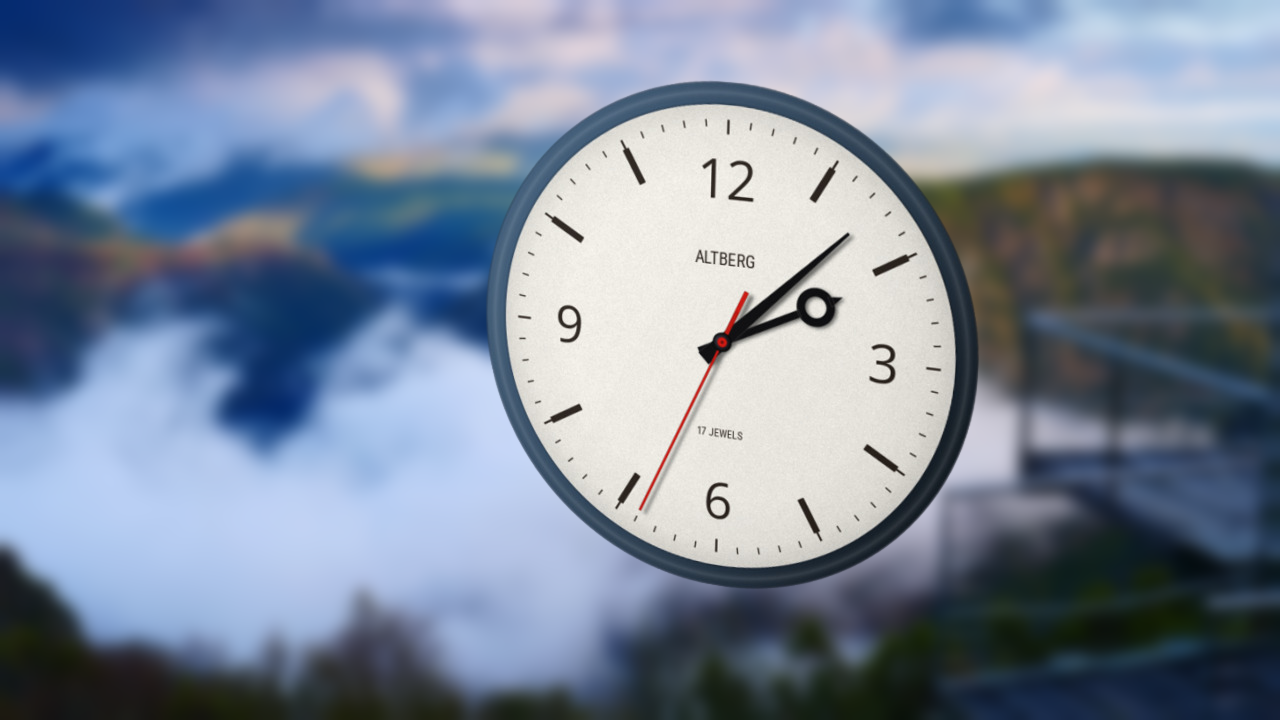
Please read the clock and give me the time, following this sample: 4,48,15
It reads 2,07,34
